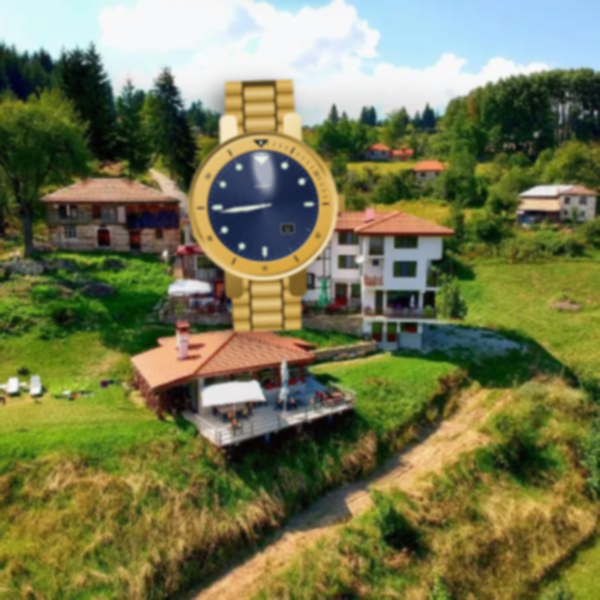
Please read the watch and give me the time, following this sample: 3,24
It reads 8,44
